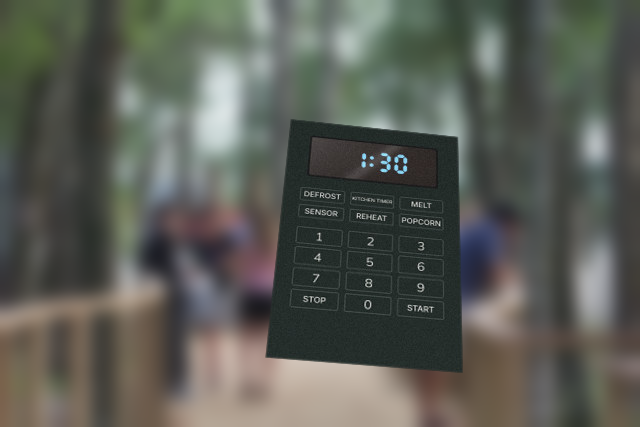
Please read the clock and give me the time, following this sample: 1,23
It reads 1,30
